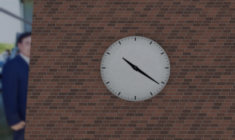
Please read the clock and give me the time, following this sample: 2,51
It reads 10,21
